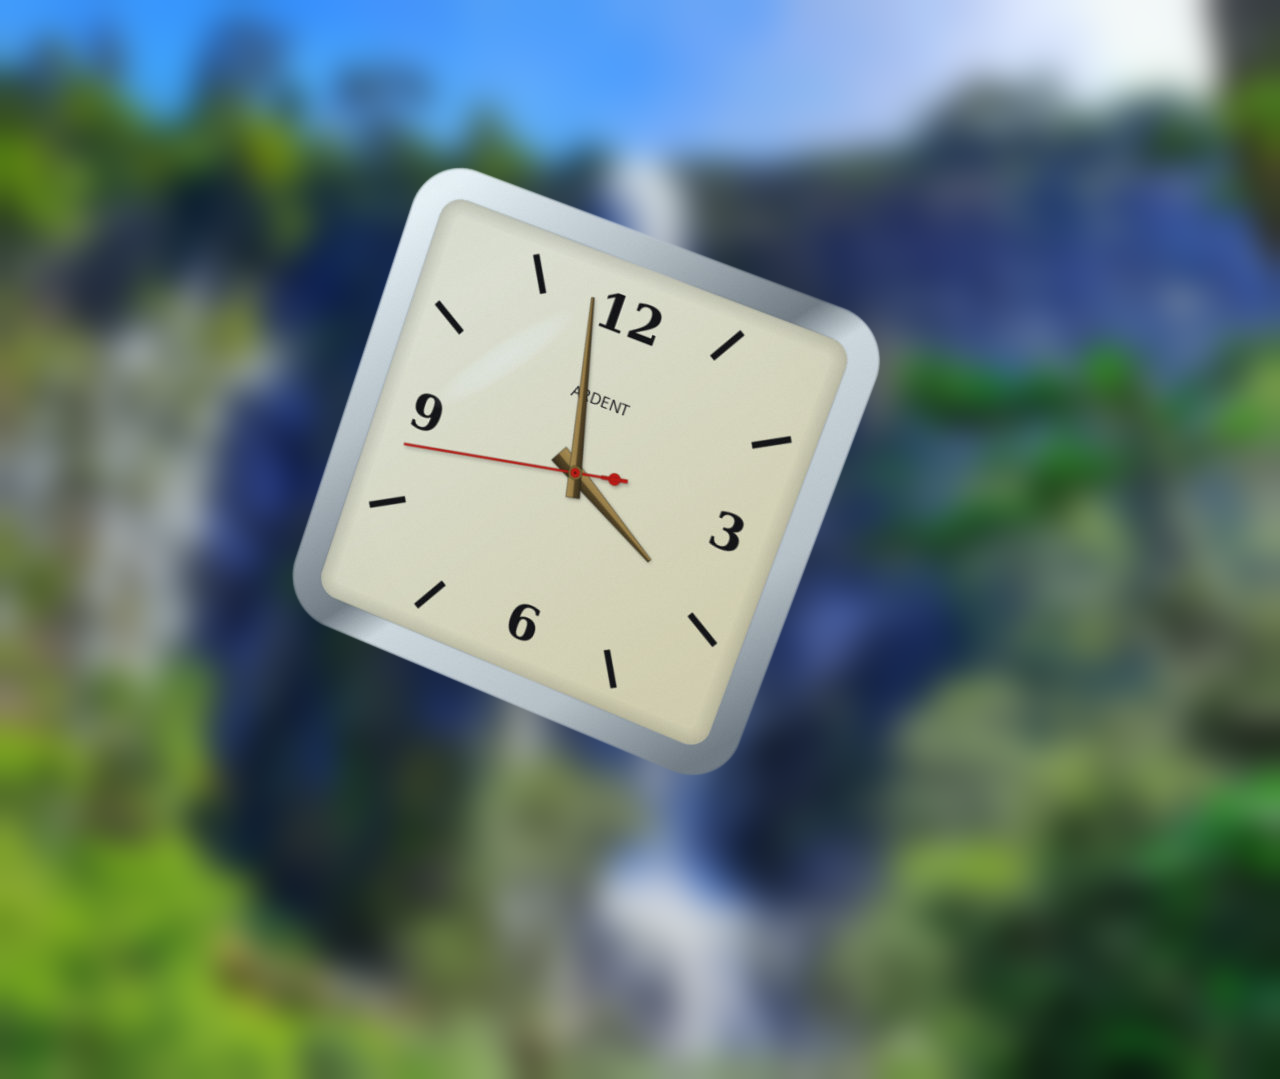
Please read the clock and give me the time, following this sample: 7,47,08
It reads 3,57,43
